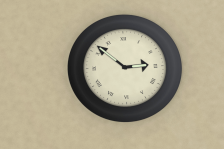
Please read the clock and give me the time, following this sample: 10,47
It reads 2,52
